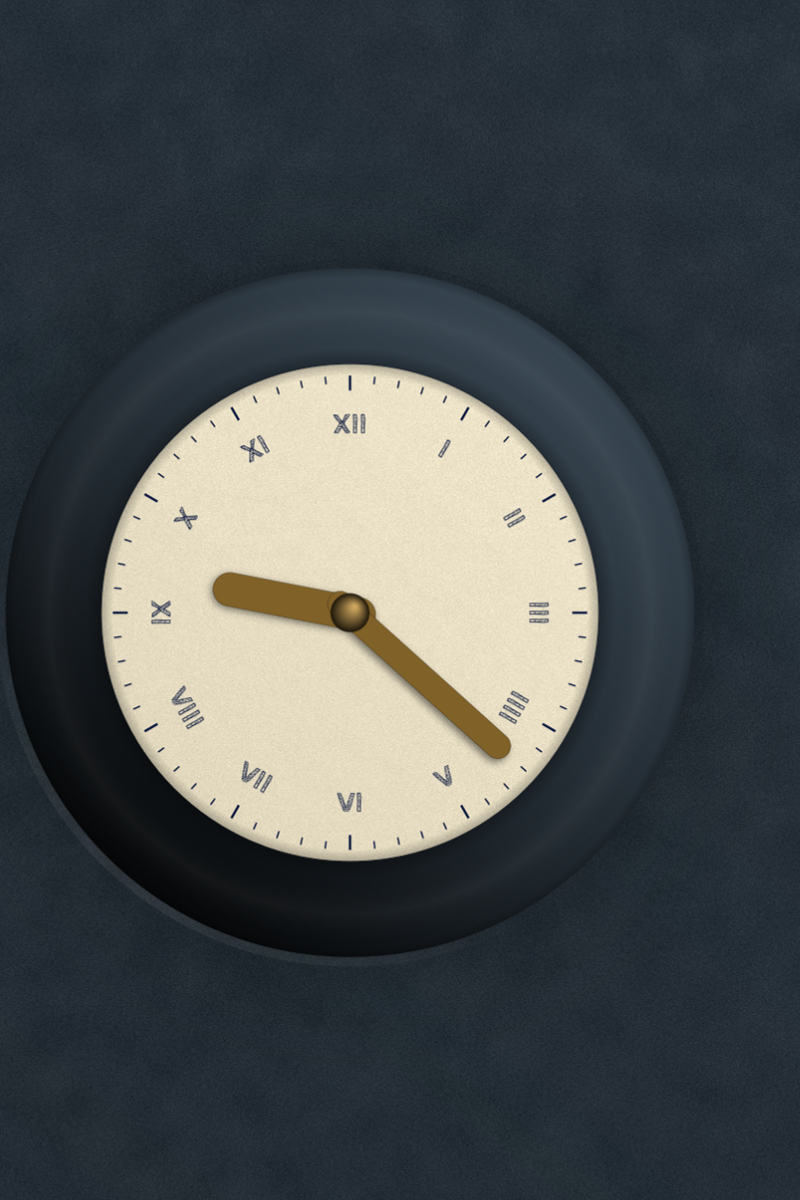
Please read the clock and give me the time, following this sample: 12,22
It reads 9,22
